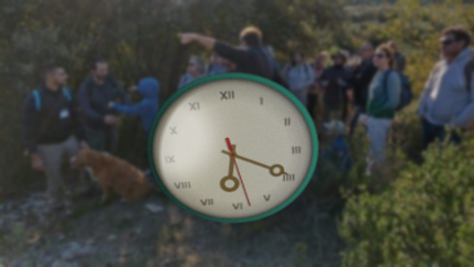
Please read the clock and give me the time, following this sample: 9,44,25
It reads 6,19,28
